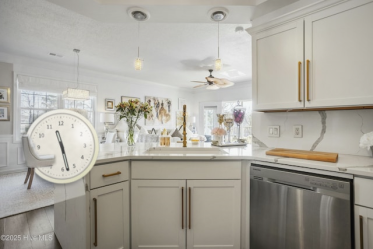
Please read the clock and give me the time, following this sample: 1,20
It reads 11,28
